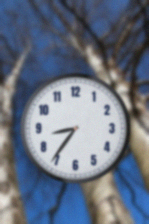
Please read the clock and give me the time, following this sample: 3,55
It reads 8,36
